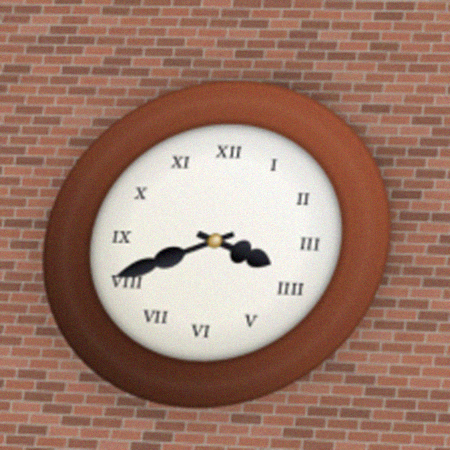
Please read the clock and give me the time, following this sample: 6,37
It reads 3,41
